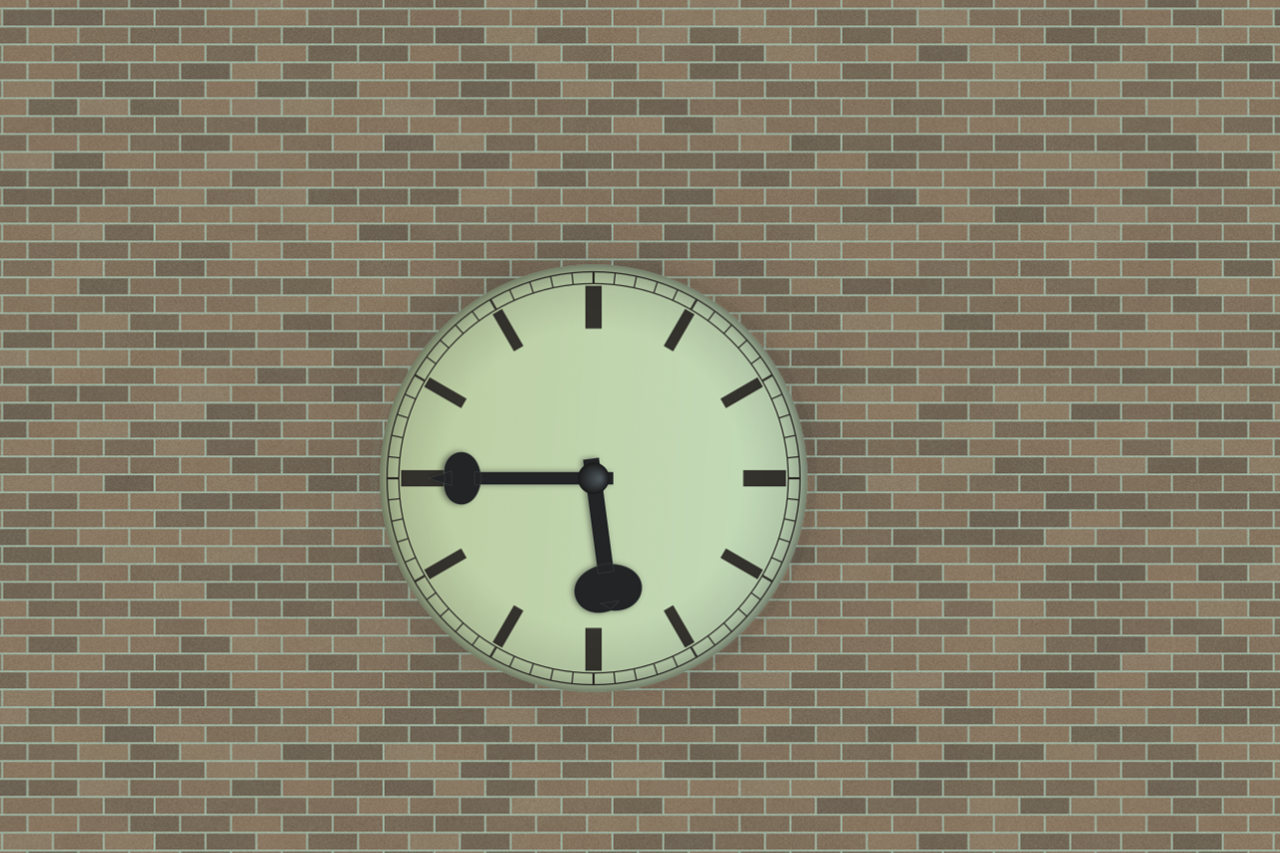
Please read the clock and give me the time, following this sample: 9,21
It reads 5,45
